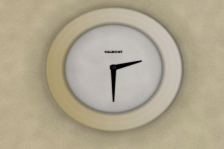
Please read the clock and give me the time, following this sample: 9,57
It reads 2,30
